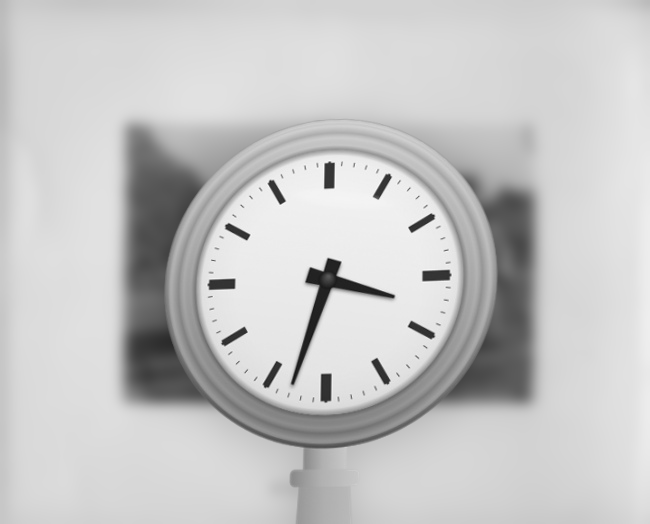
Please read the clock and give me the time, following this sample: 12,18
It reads 3,33
